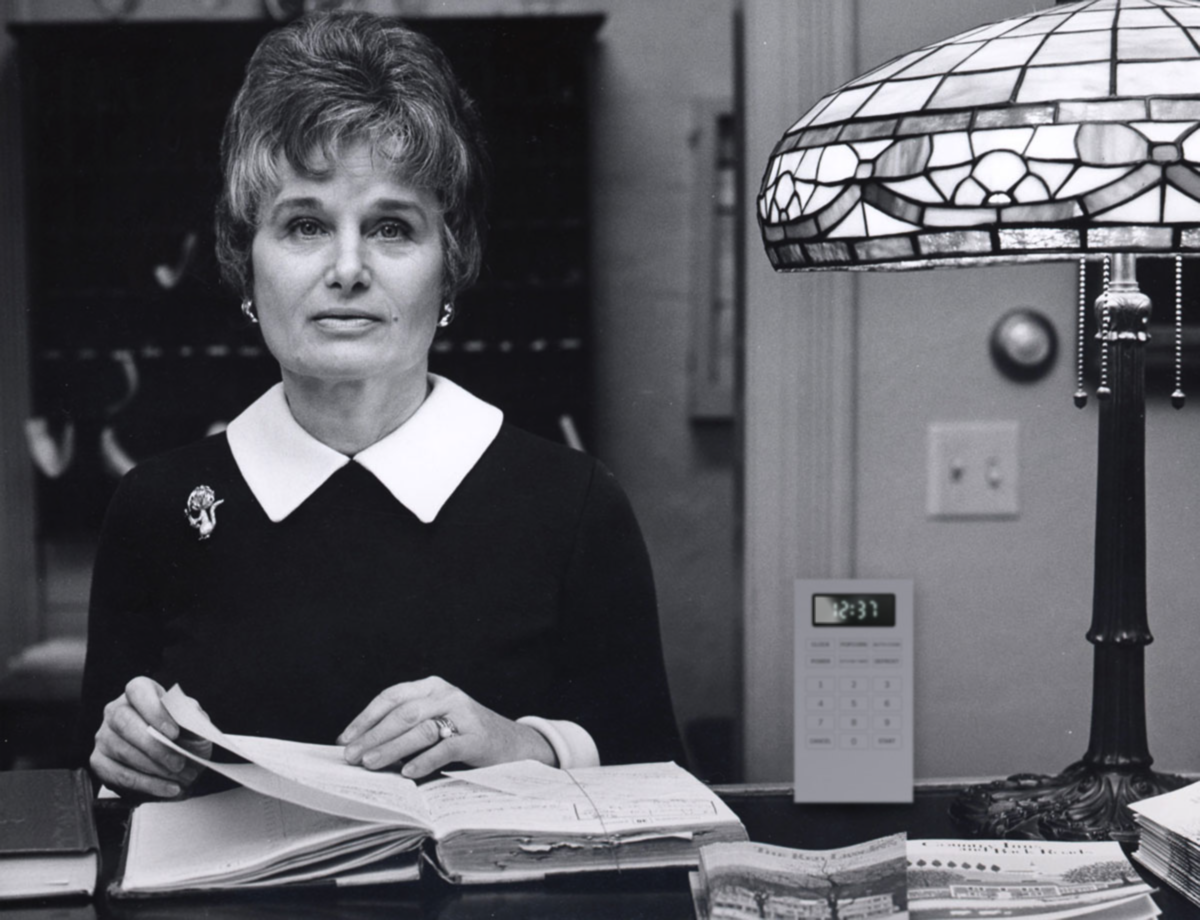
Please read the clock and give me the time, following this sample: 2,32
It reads 12,37
